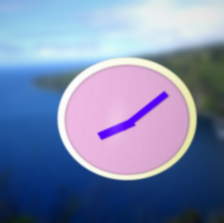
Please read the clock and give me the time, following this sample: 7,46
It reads 8,08
